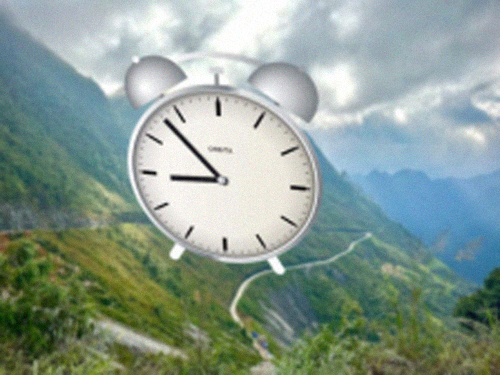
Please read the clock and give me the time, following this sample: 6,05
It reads 8,53
